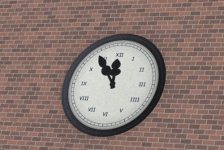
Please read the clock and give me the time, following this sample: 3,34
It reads 11,54
